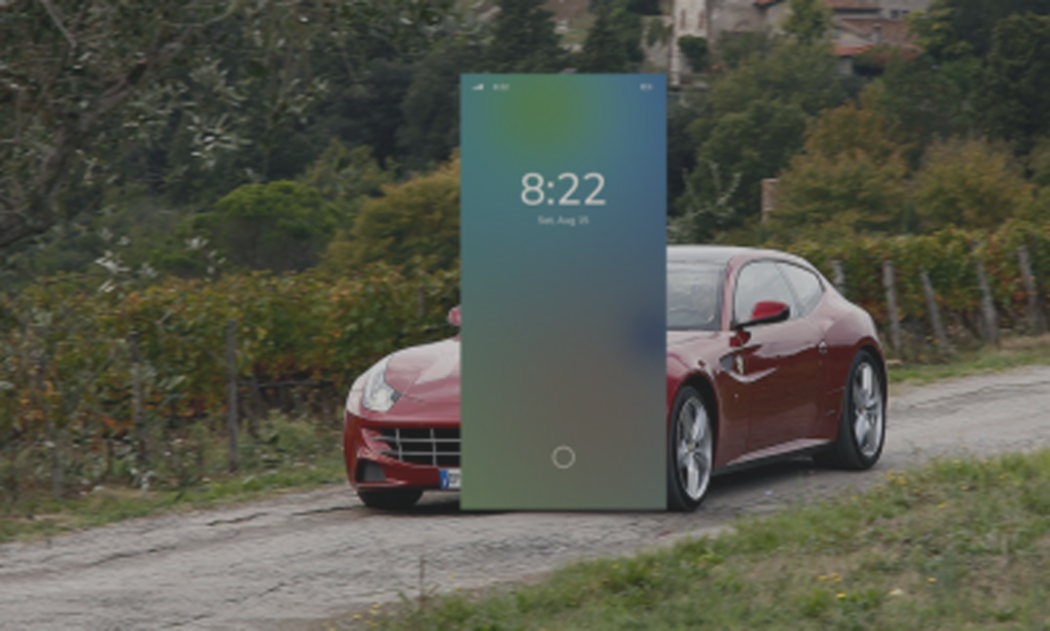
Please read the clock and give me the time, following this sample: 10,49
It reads 8,22
